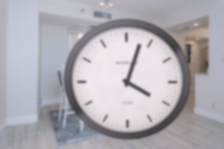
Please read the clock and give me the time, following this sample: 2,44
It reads 4,03
